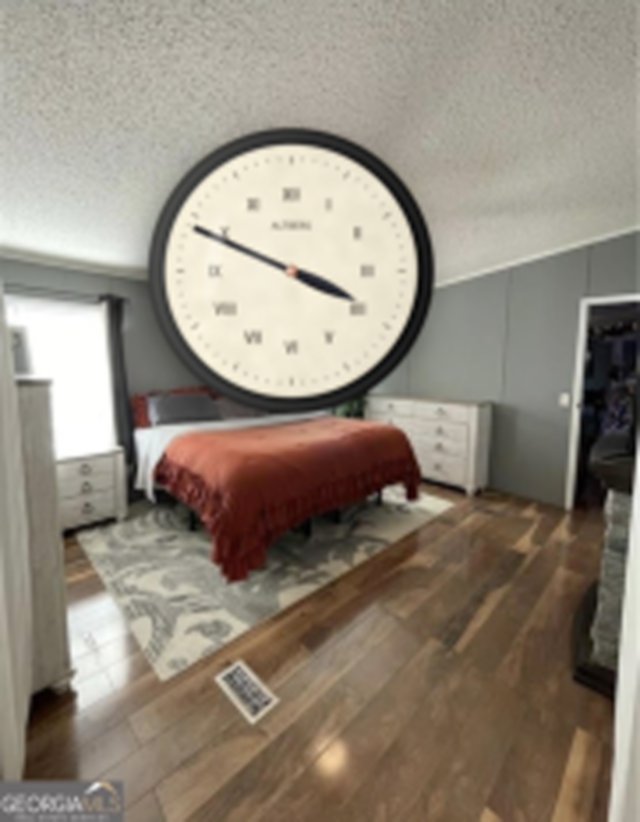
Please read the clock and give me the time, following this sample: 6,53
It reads 3,49
